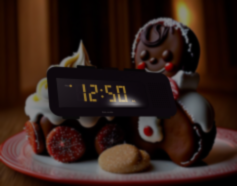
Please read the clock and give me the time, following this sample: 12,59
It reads 12,50
